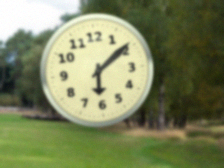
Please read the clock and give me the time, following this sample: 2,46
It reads 6,09
